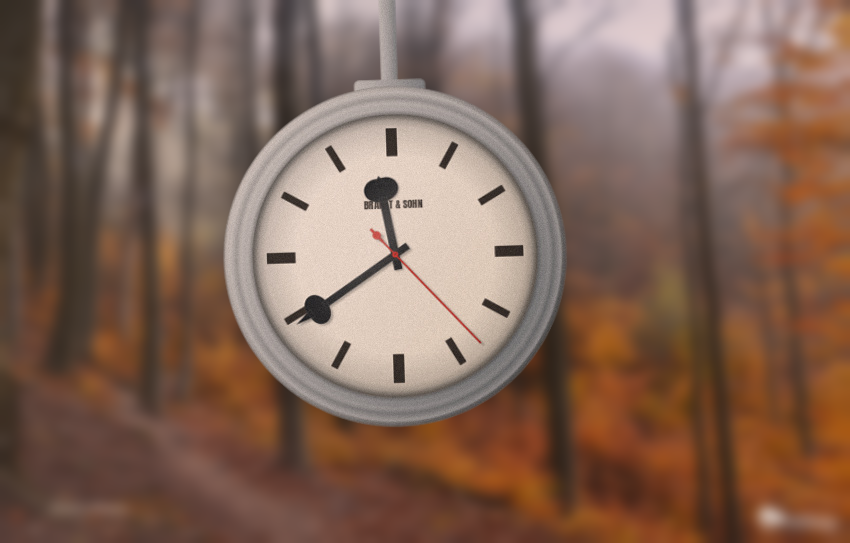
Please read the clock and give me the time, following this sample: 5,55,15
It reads 11,39,23
